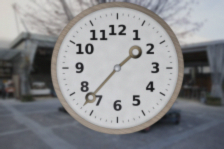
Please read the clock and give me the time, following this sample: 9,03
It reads 1,37
